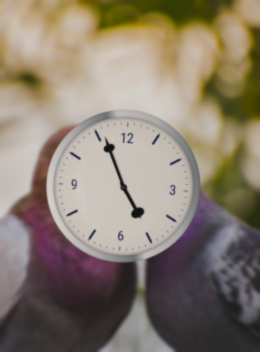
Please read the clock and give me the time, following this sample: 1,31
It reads 4,56
